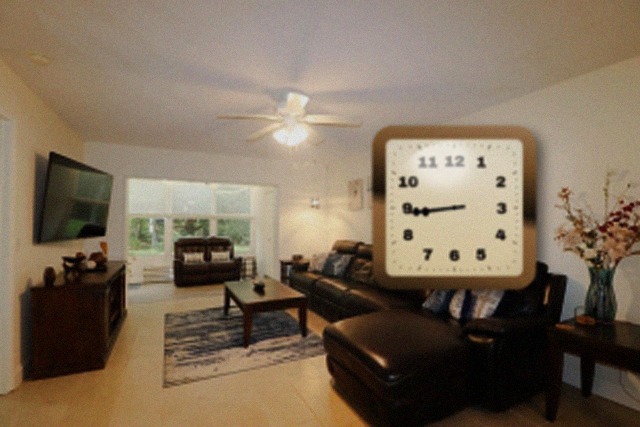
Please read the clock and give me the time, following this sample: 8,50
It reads 8,44
